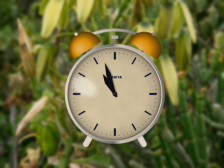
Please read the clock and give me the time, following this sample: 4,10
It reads 10,57
